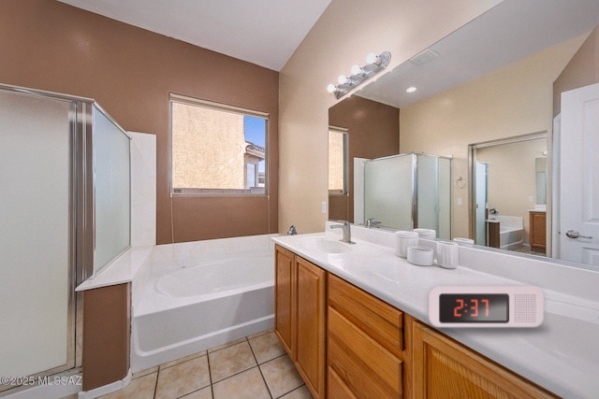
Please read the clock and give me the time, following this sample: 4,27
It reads 2,37
